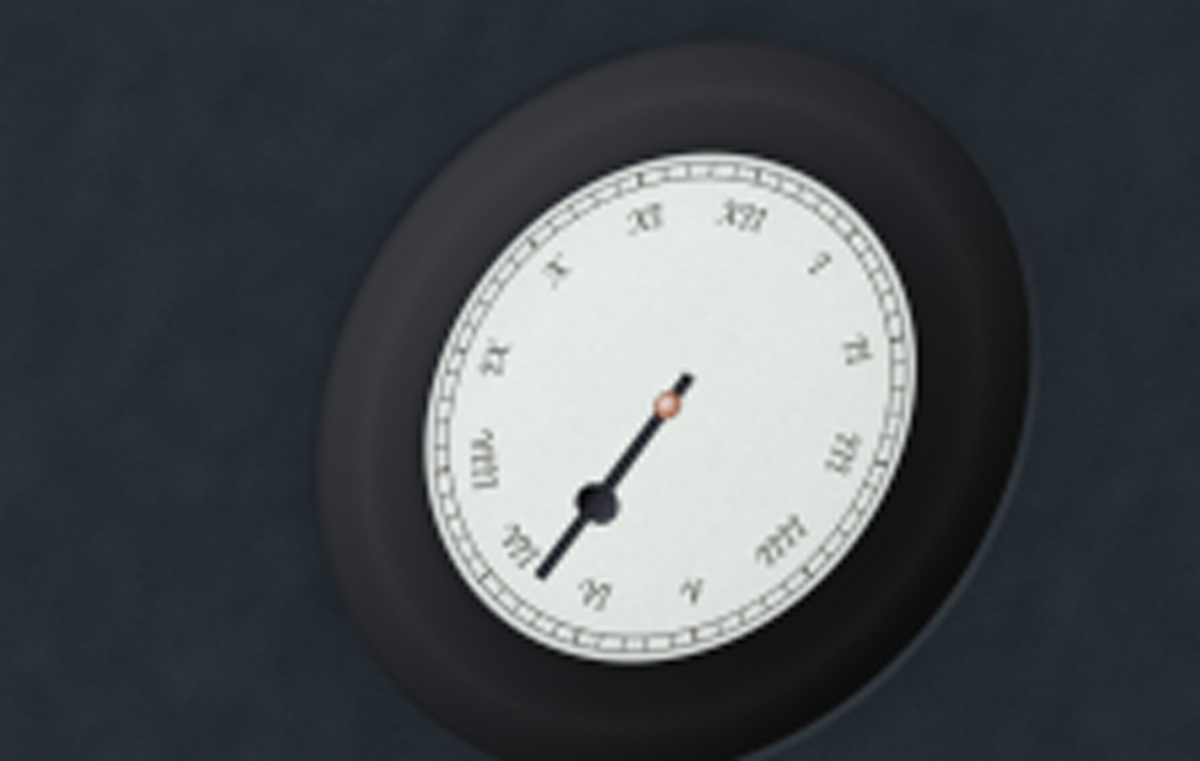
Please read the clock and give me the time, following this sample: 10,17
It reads 6,33
